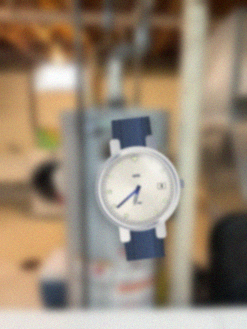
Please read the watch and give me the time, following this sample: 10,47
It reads 6,39
